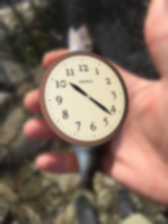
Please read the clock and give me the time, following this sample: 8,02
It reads 10,22
